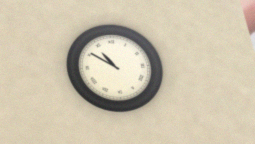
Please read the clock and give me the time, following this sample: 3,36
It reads 10,51
